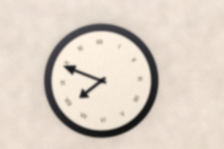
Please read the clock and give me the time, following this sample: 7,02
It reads 7,49
